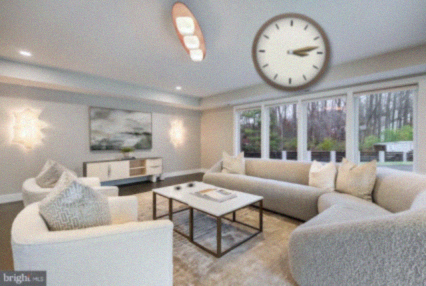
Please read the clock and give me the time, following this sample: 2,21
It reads 3,13
